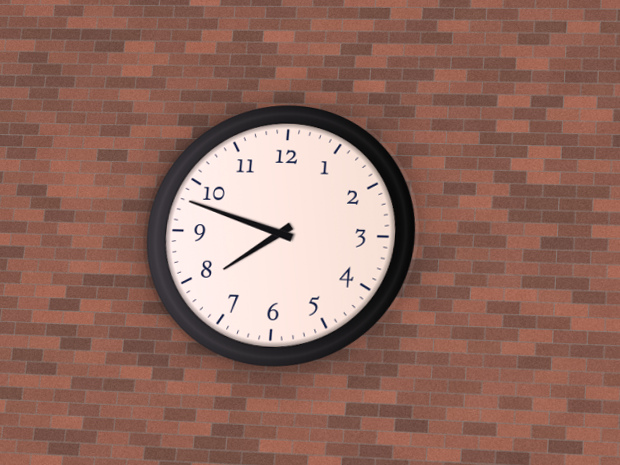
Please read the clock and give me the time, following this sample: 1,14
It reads 7,48
